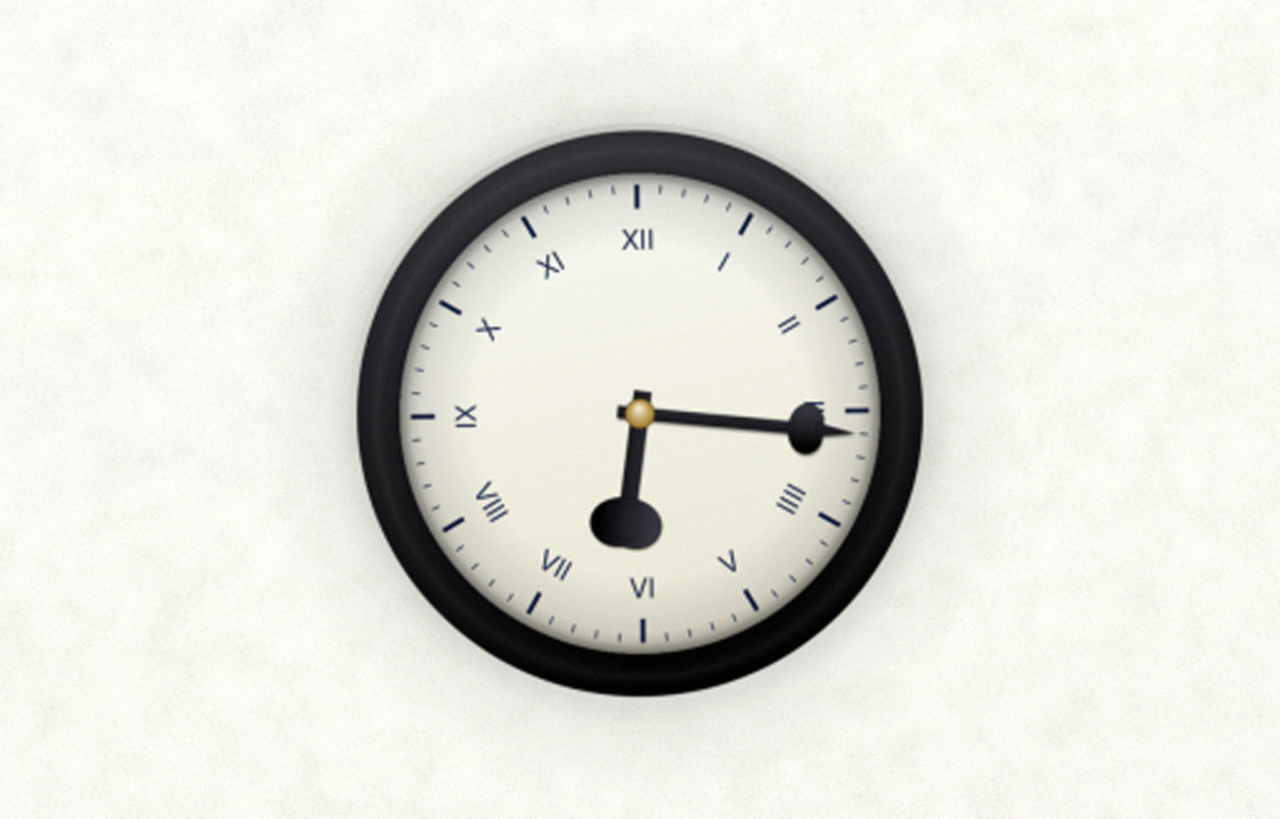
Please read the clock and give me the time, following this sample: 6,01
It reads 6,16
